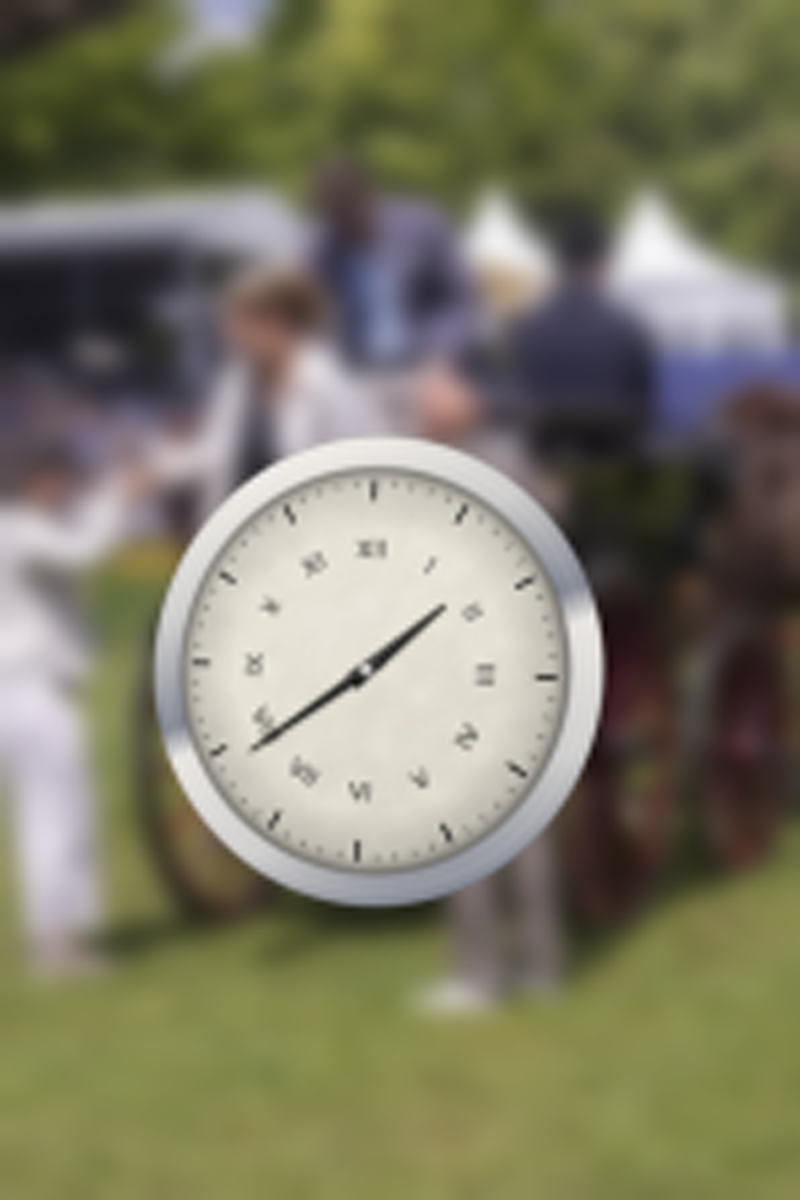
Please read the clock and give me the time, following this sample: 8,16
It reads 1,39
